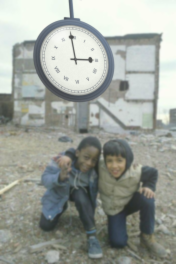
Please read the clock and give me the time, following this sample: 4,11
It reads 2,59
